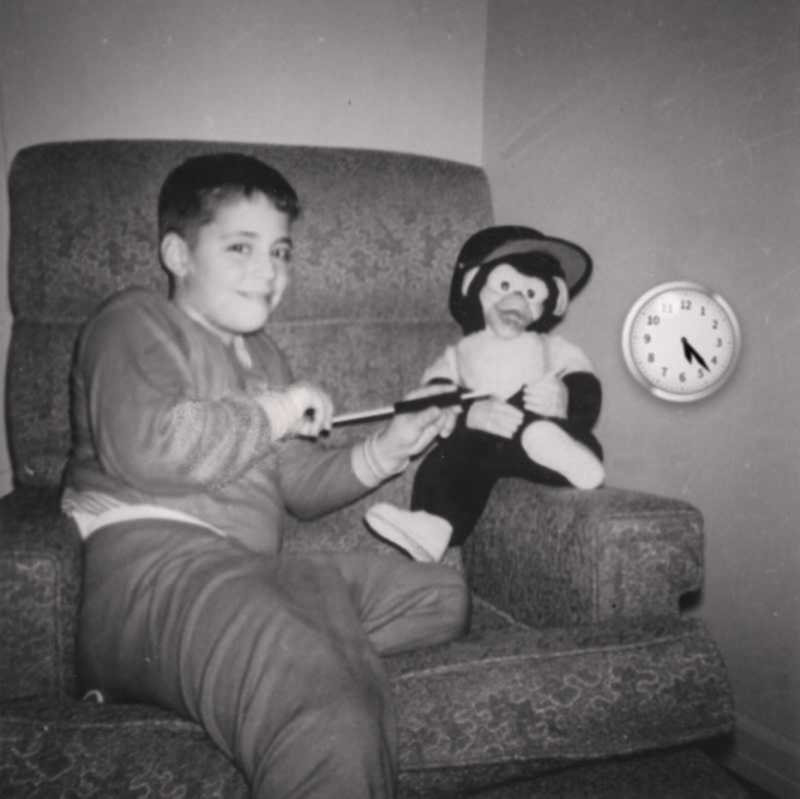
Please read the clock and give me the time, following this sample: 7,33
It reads 5,23
